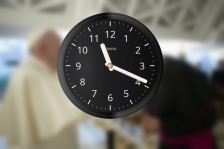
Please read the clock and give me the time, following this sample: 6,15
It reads 11,19
